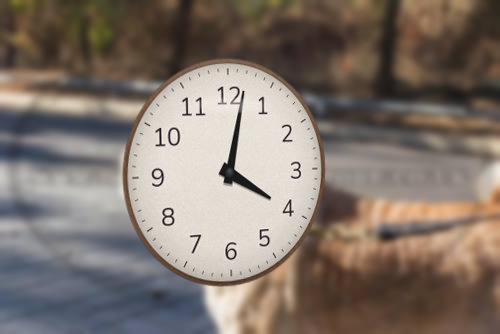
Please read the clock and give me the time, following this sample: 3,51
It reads 4,02
